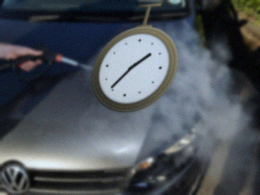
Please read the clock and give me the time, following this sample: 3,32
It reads 1,36
